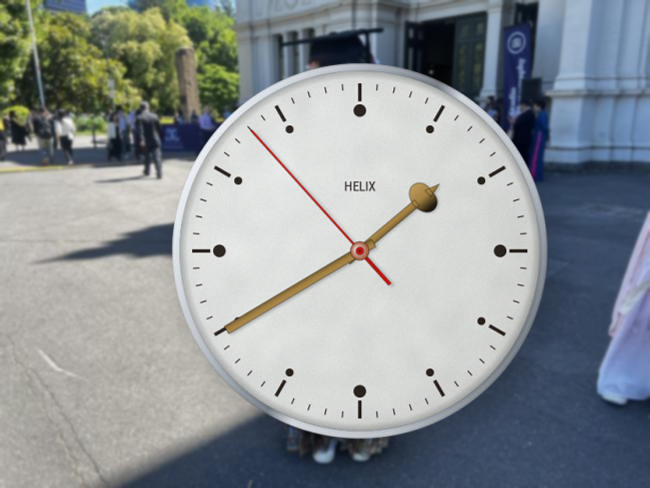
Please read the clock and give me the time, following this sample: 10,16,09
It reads 1,39,53
